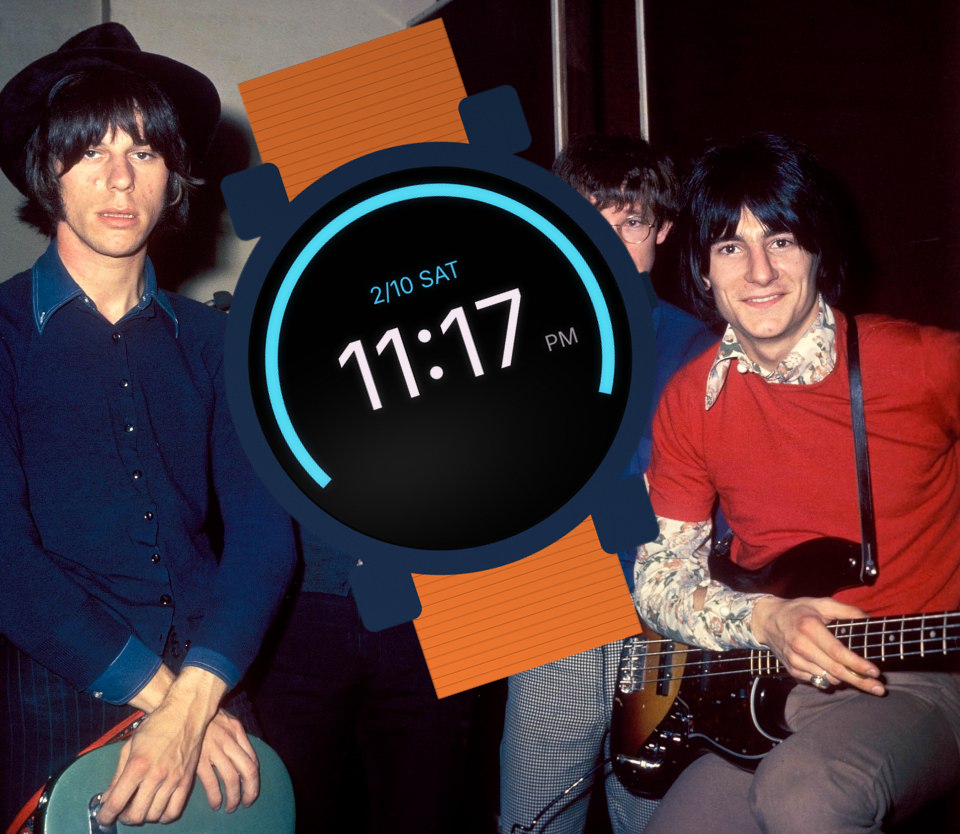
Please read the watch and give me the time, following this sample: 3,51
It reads 11,17
